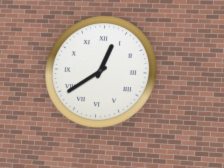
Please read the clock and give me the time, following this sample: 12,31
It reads 12,39
